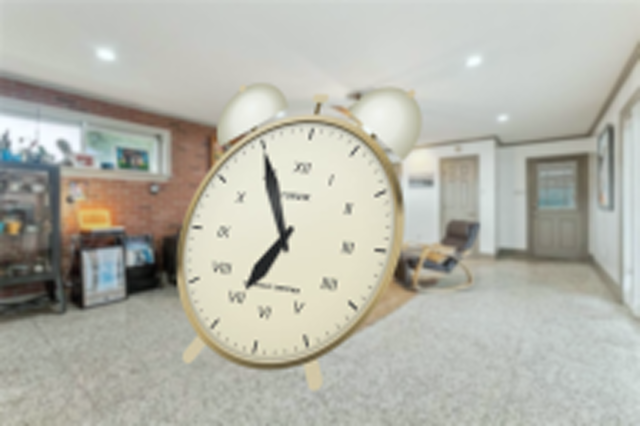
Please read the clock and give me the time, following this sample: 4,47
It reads 6,55
